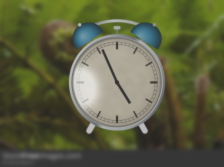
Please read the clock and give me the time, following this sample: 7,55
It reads 4,56
